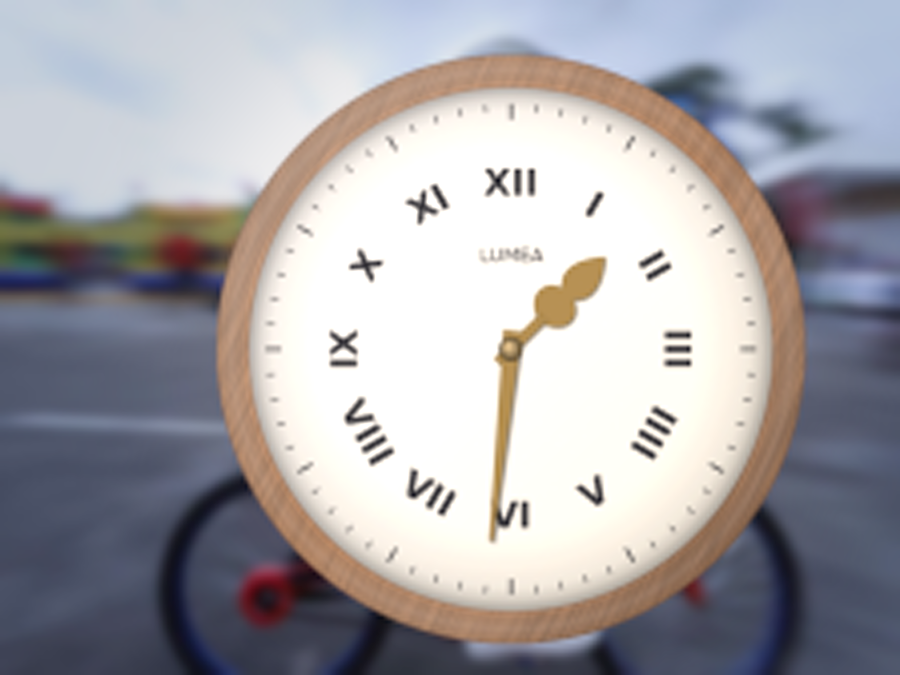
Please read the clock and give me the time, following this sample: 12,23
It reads 1,31
